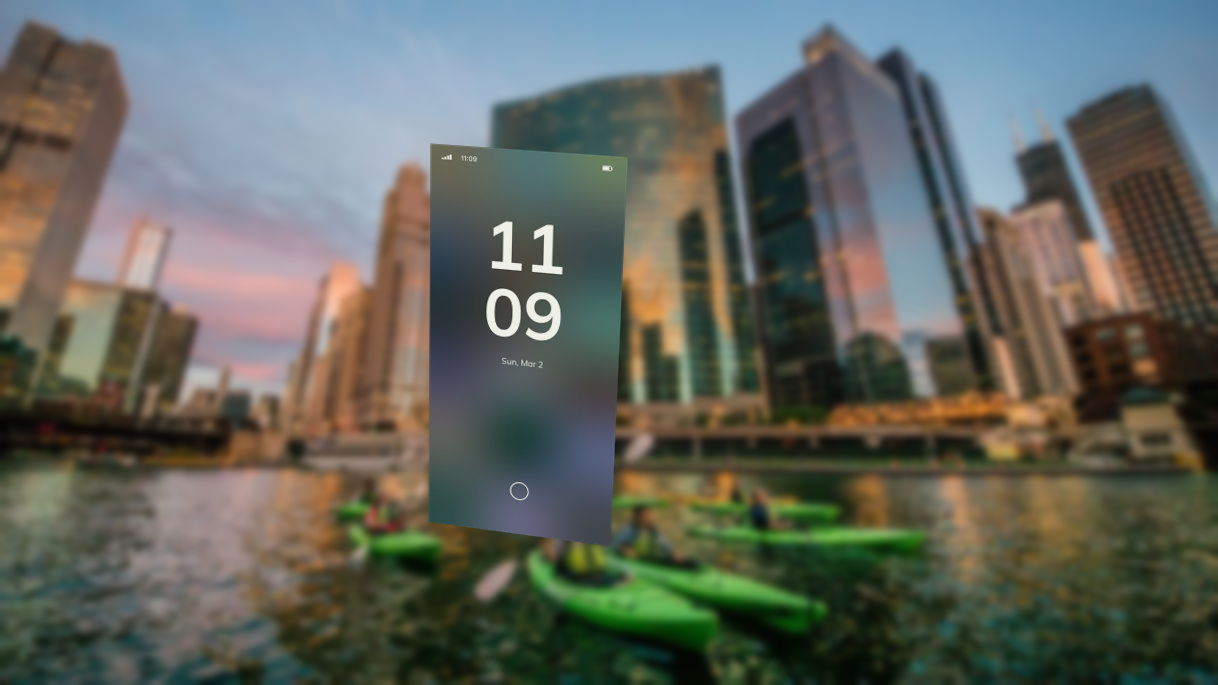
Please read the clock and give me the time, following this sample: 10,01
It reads 11,09
